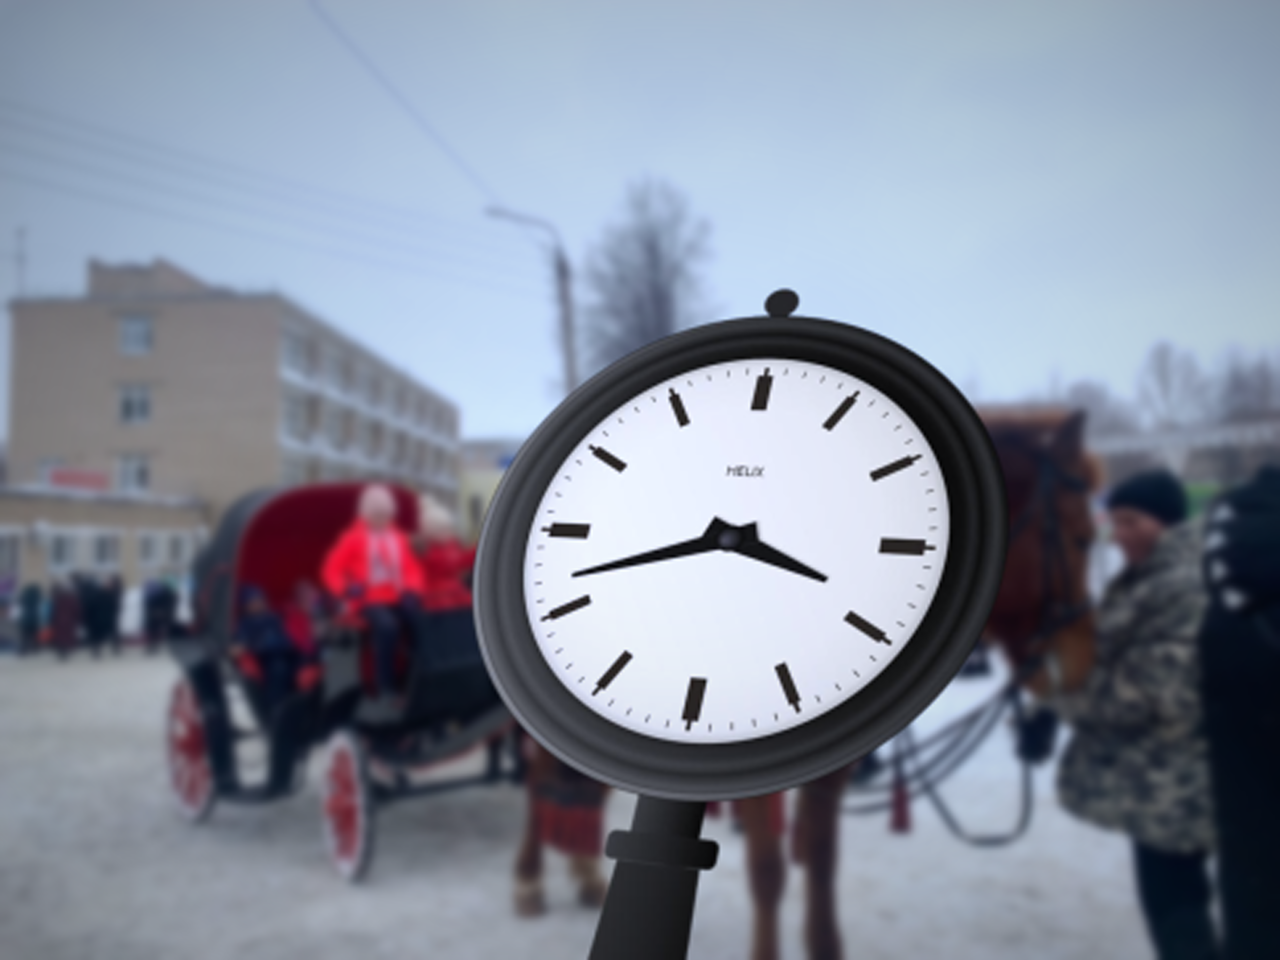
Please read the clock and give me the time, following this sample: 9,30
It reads 3,42
